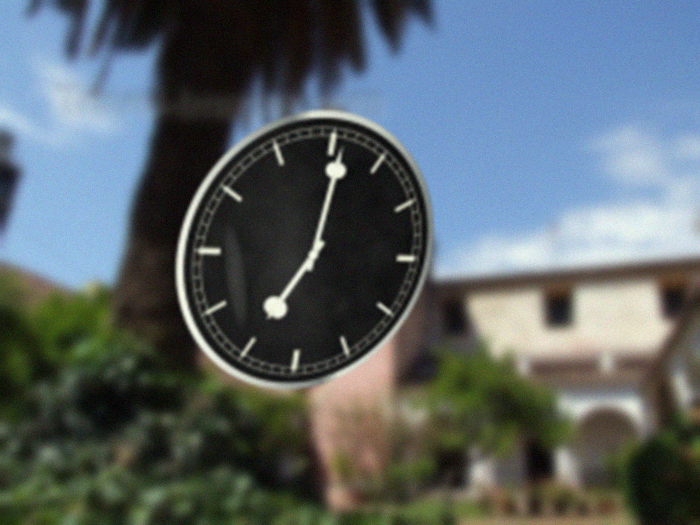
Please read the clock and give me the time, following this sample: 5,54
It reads 7,01
